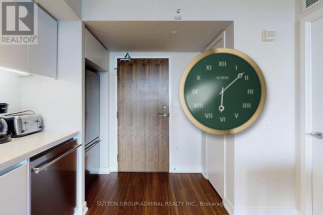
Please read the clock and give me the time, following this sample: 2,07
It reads 6,08
